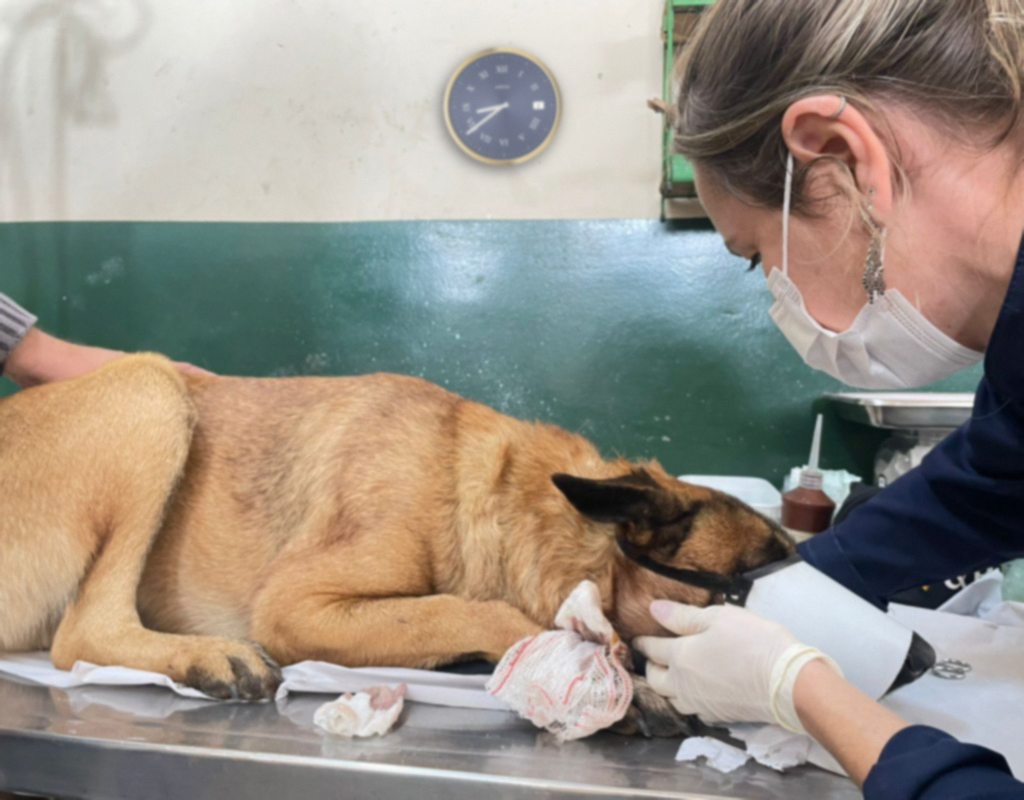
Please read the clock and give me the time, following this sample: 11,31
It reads 8,39
